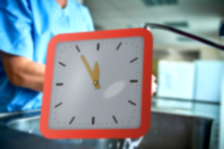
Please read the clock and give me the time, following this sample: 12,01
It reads 11,55
